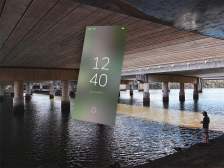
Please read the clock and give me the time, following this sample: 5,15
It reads 12,40
